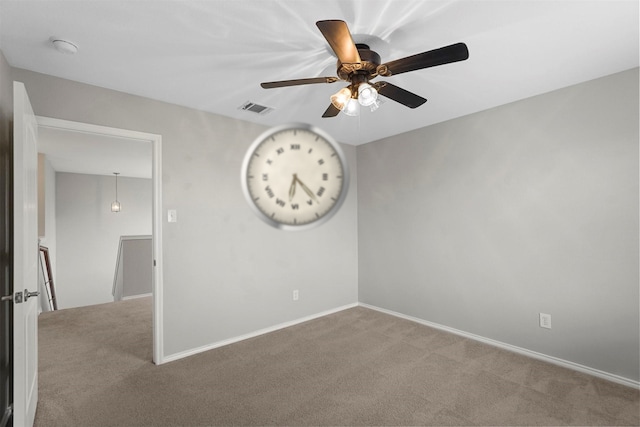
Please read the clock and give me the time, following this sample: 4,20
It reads 6,23
